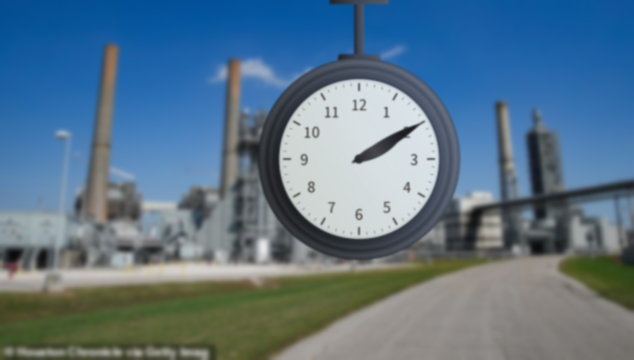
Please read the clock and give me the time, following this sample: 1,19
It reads 2,10
